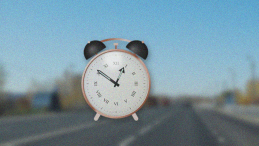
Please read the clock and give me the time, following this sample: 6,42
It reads 12,51
